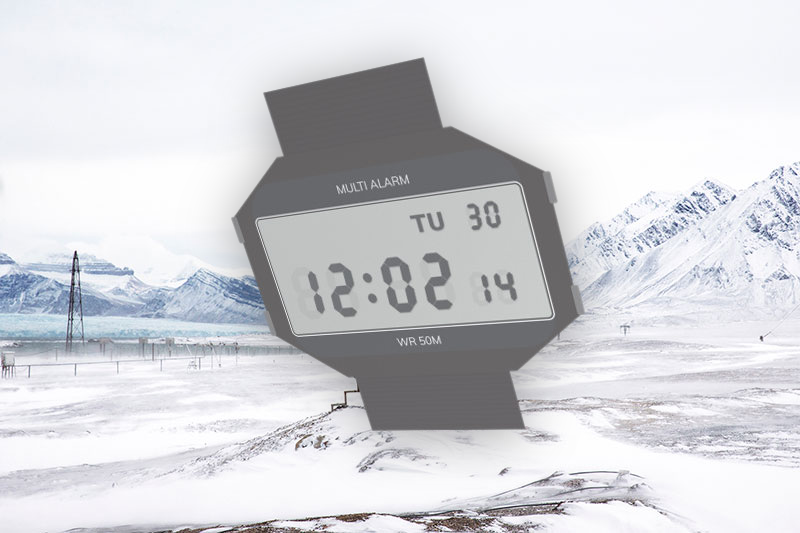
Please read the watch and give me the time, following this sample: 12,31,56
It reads 12,02,14
